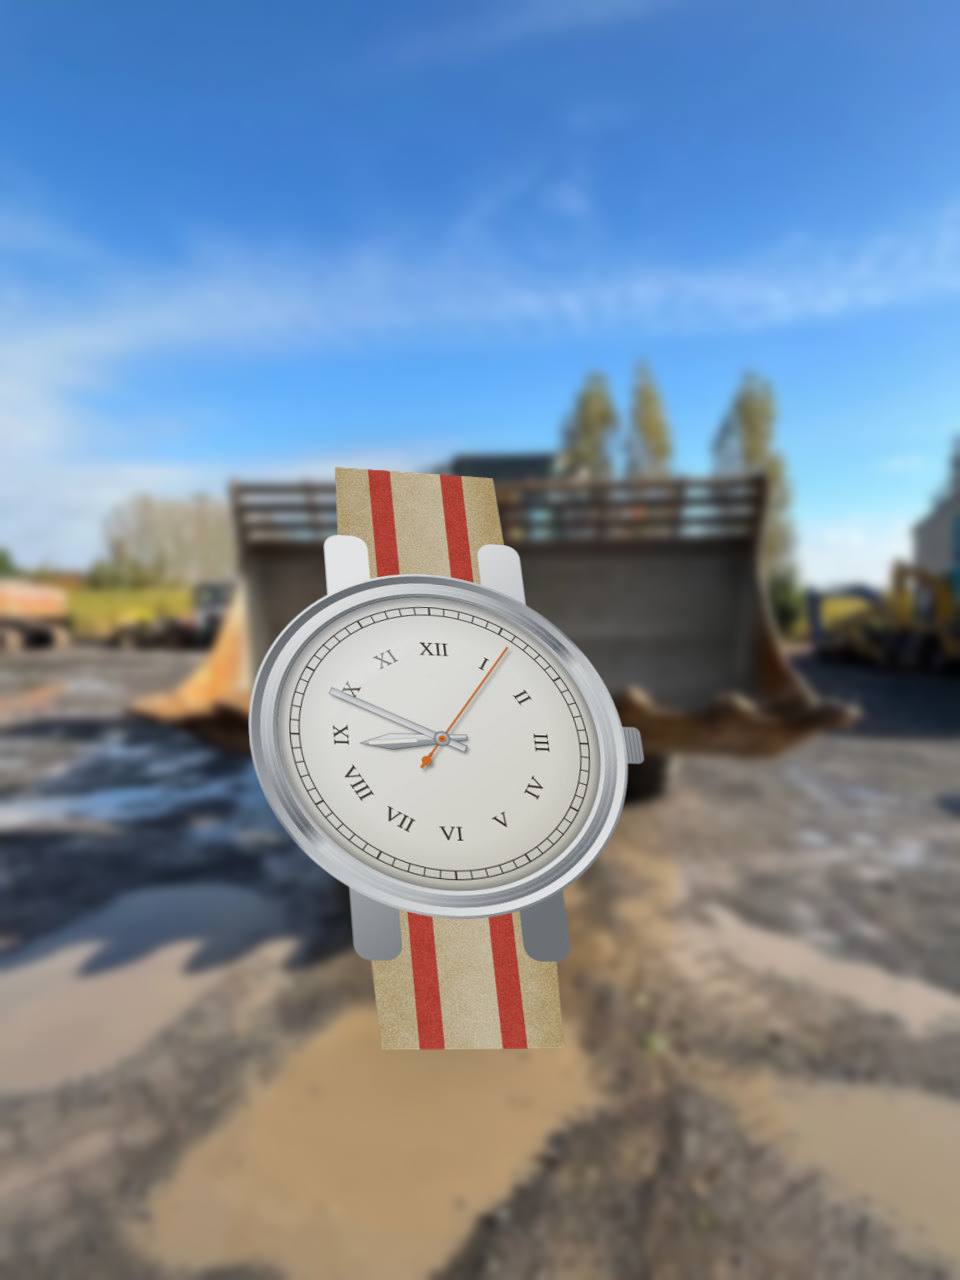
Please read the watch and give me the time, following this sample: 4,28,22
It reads 8,49,06
